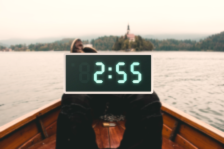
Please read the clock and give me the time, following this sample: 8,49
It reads 2,55
